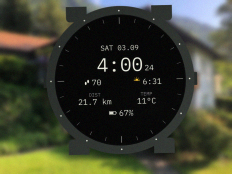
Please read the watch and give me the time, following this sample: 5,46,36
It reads 4,00,24
